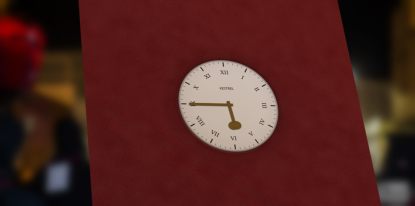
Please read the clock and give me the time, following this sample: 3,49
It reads 5,45
